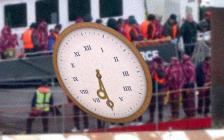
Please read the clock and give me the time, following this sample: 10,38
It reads 6,30
